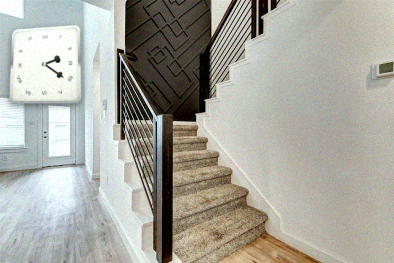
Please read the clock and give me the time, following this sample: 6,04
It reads 2,21
